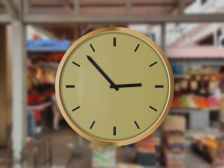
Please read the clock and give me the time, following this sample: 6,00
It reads 2,53
